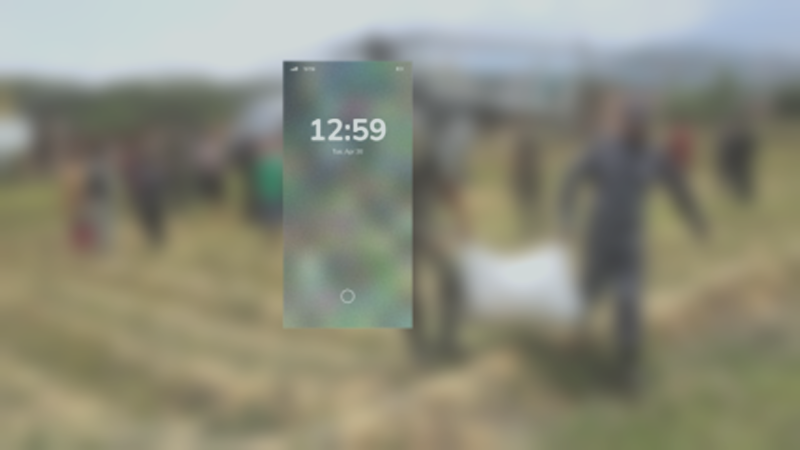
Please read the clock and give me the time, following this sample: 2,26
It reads 12,59
